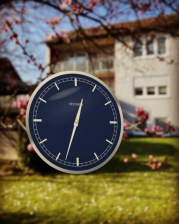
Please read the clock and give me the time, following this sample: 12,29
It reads 12,33
